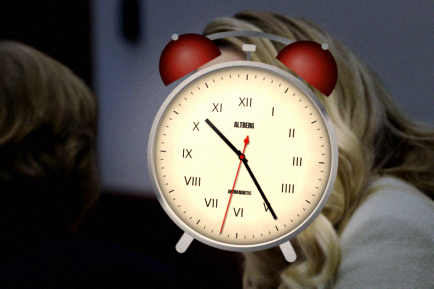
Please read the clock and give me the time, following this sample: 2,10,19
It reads 10,24,32
